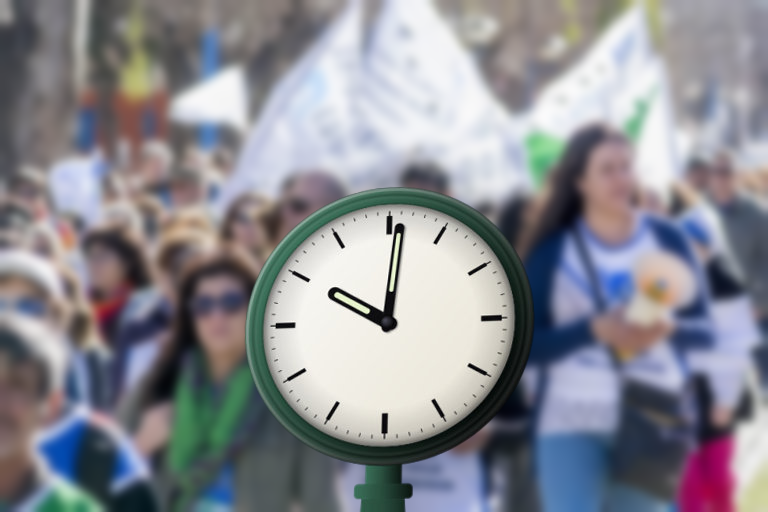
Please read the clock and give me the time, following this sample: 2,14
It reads 10,01
